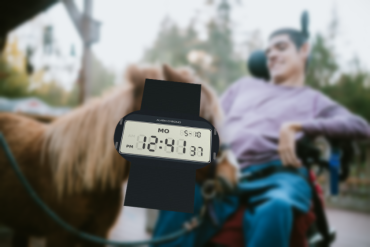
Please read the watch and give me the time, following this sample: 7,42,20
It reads 12,41,37
